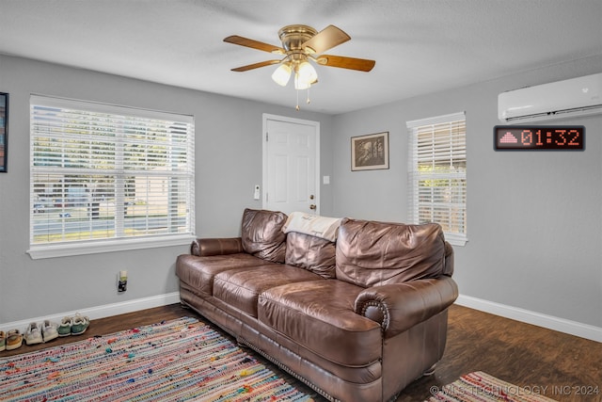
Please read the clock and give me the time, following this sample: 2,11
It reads 1,32
